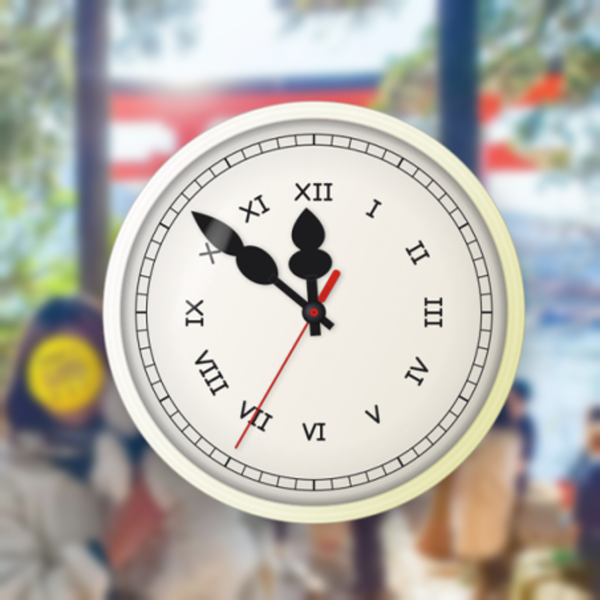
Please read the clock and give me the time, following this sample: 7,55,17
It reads 11,51,35
